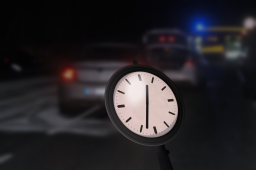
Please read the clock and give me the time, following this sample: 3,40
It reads 12,33
